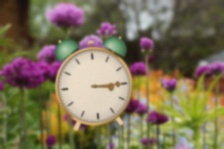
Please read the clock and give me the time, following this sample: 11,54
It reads 3,15
